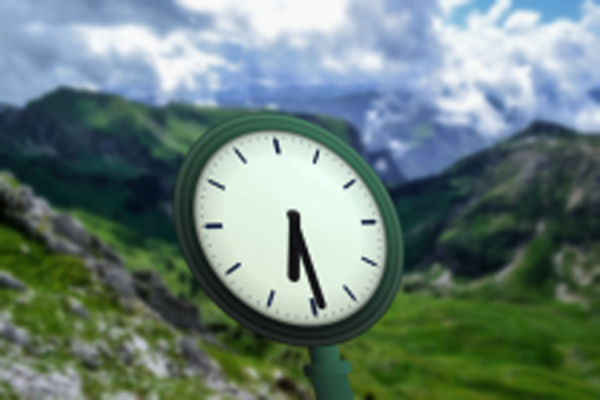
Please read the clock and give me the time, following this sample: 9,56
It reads 6,29
